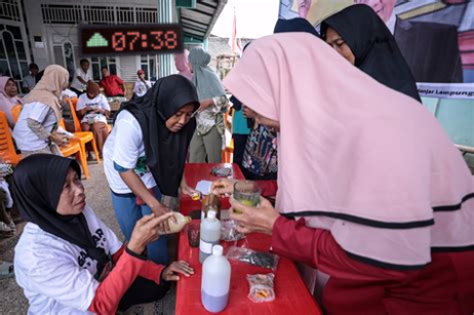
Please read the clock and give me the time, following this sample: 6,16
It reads 7,38
